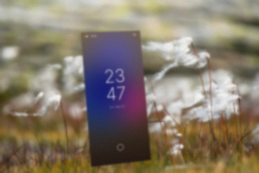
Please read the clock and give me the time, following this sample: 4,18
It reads 23,47
